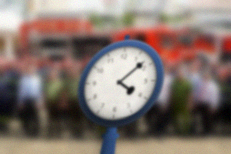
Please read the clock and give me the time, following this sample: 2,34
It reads 4,08
